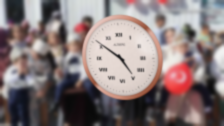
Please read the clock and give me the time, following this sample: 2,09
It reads 4,51
